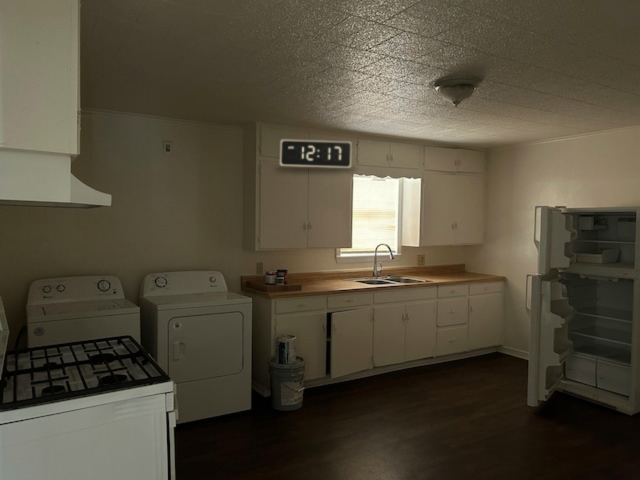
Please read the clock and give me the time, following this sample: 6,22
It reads 12,17
